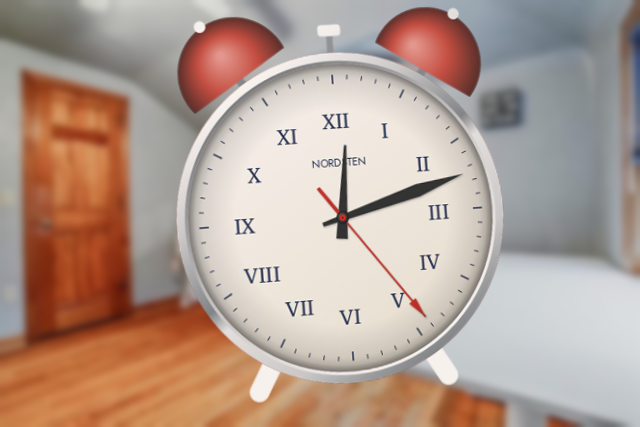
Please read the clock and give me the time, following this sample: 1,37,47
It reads 12,12,24
